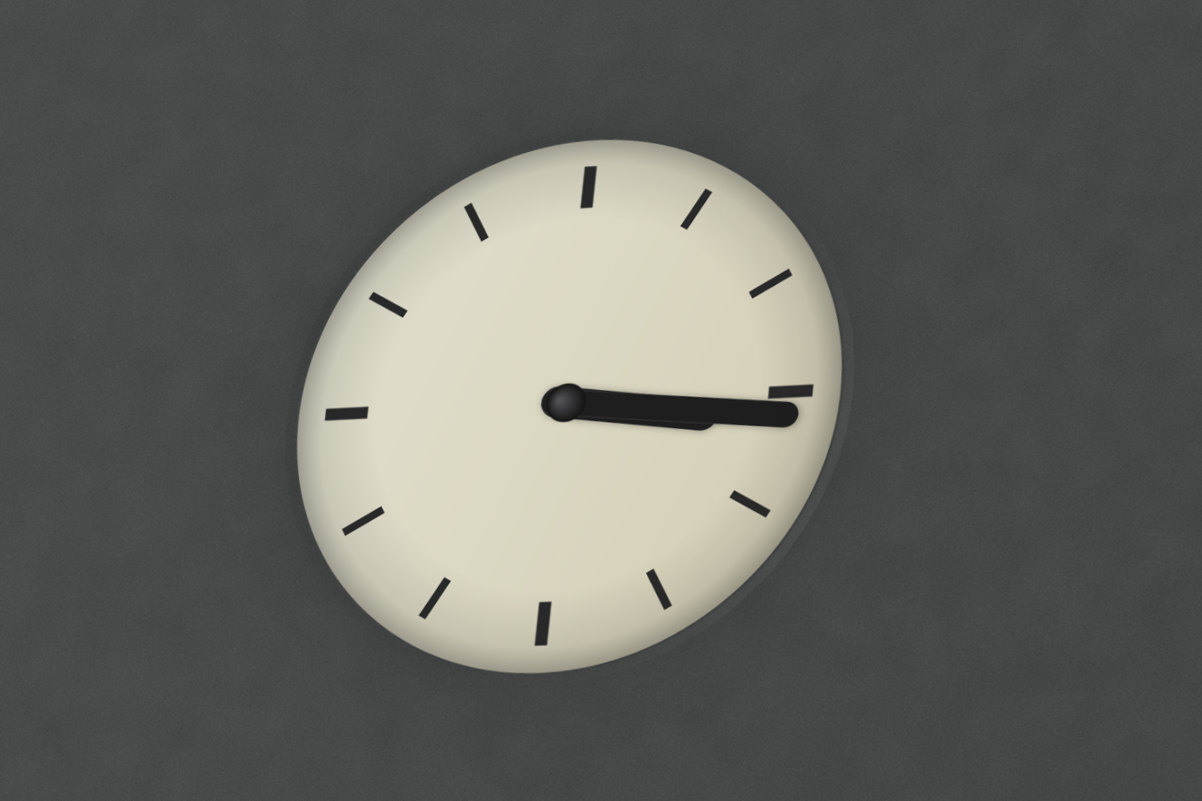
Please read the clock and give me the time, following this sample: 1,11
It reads 3,16
